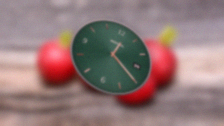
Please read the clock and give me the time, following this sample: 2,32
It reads 12,20
